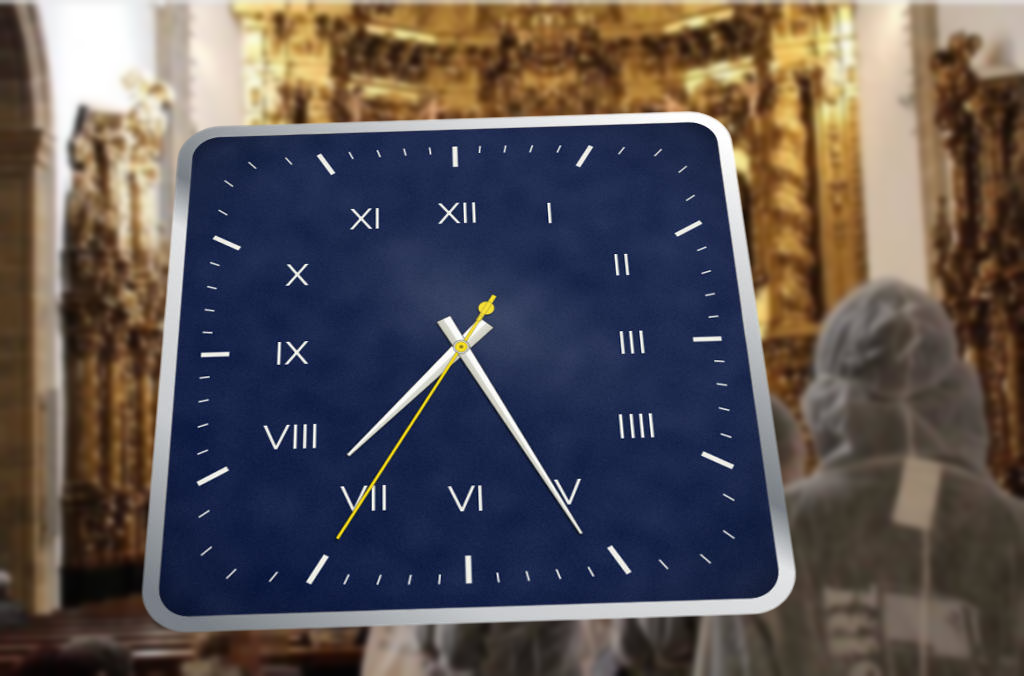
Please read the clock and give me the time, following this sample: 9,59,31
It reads 7,25,35
